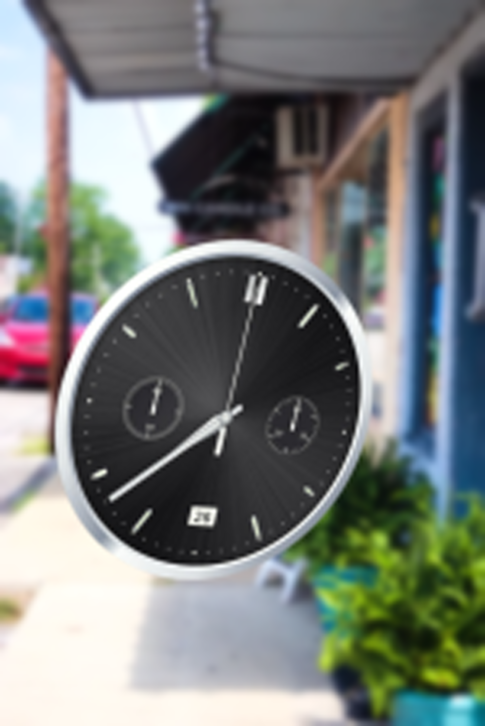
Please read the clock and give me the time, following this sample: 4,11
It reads 7,38
